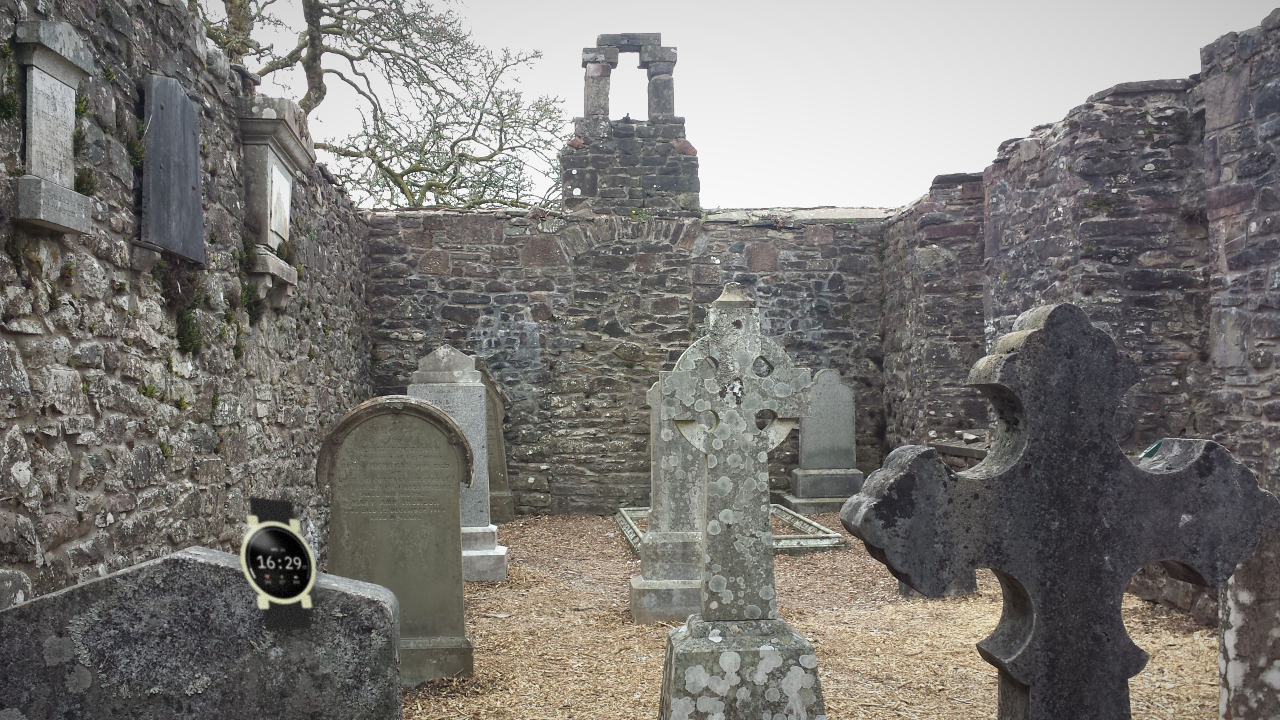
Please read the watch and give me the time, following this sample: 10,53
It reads 16,29
